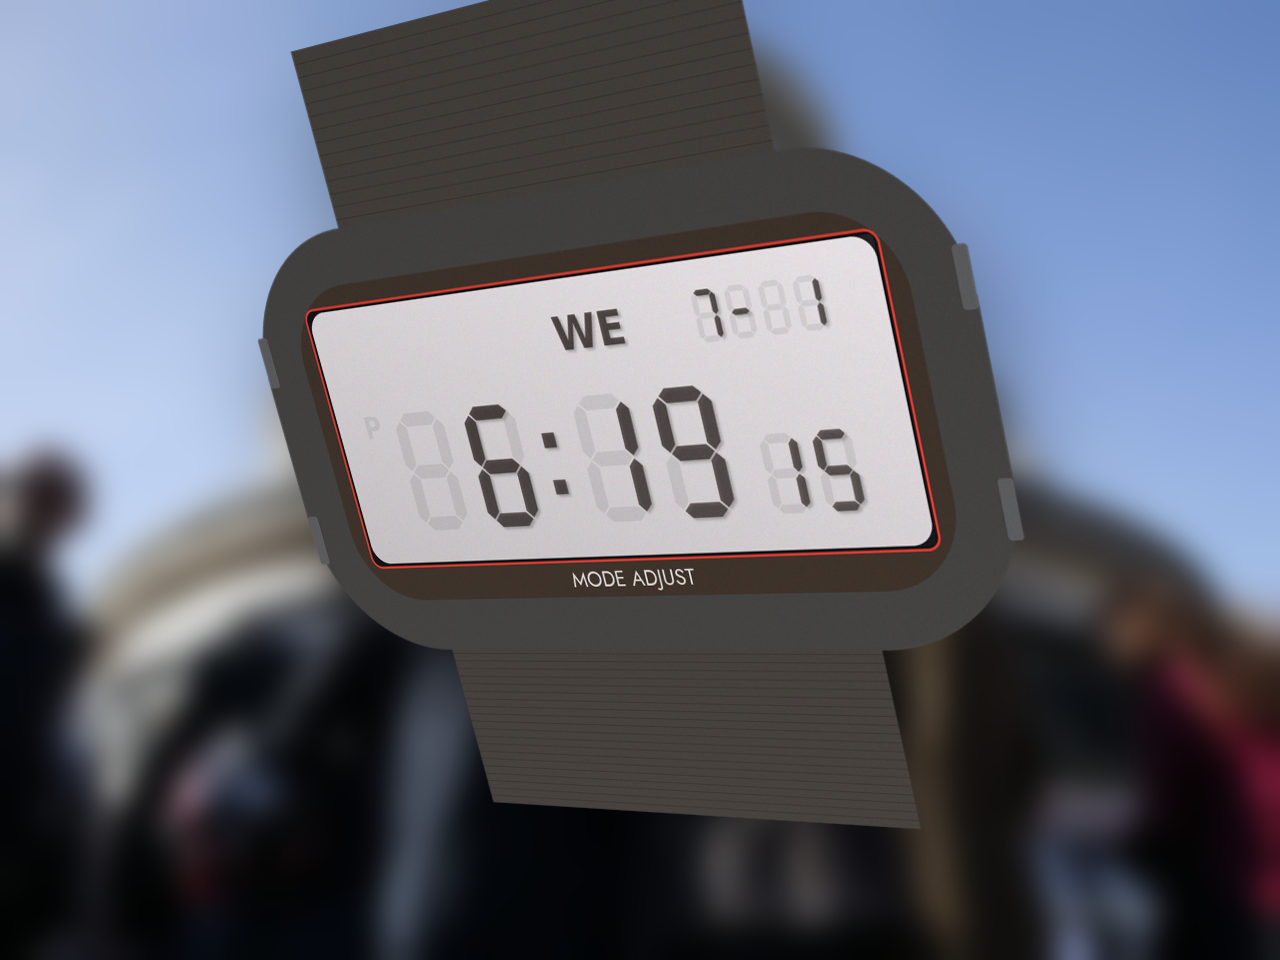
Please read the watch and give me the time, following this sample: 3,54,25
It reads 6,19,15
